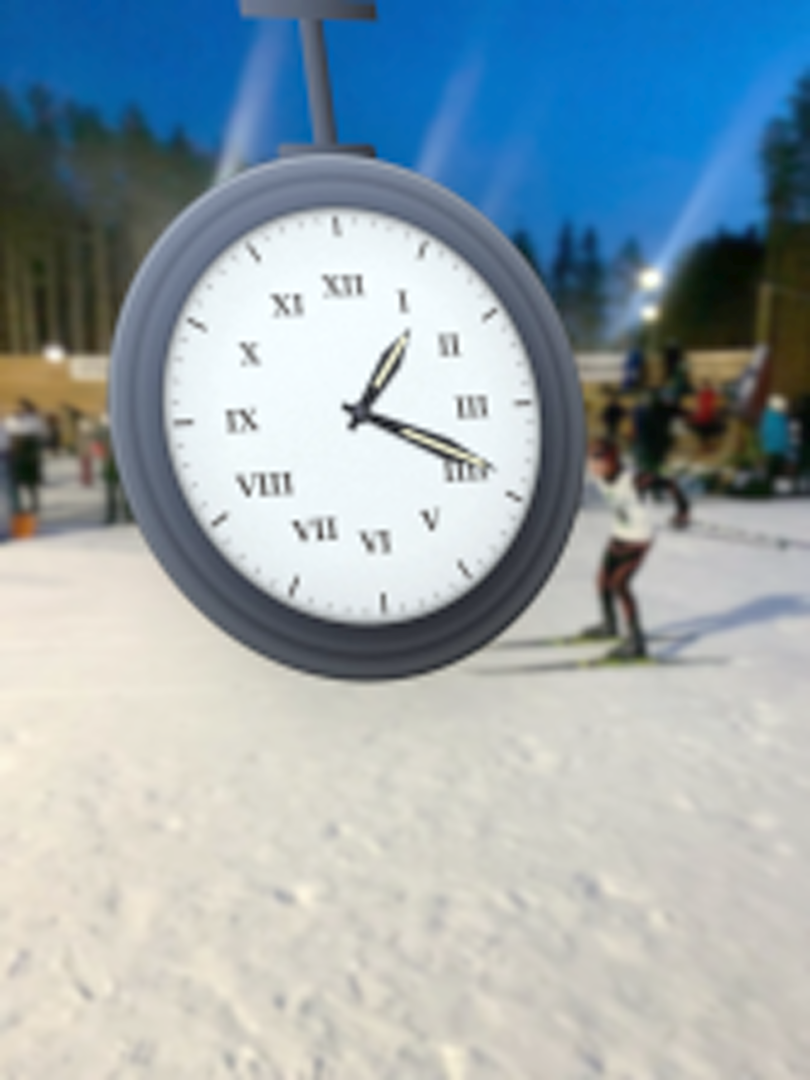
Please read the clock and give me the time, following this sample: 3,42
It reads 1,19
